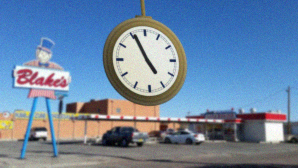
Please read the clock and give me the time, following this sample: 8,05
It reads 4,56
